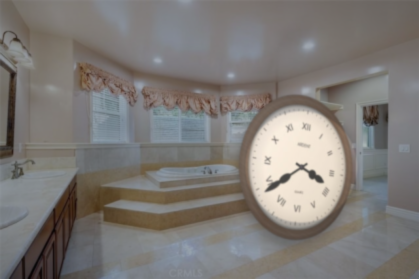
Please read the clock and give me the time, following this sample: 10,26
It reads 3,39
